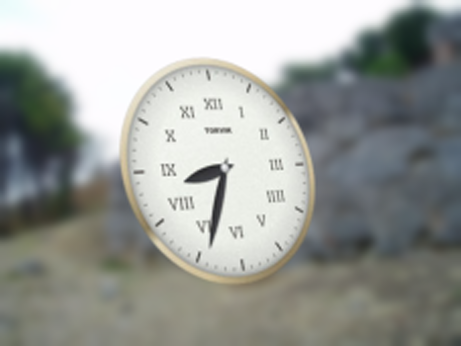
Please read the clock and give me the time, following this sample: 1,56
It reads 8,34
